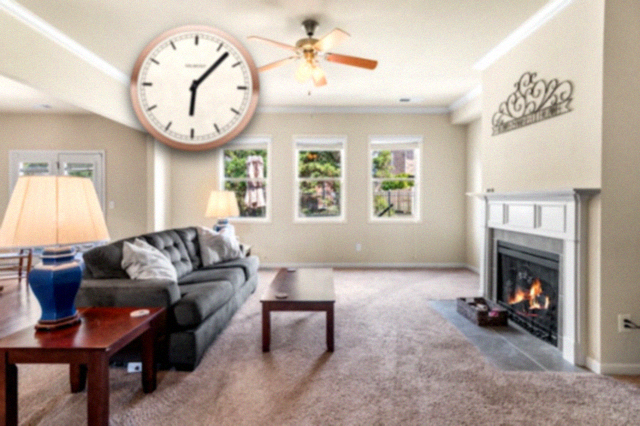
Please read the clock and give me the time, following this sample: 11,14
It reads 6,07
